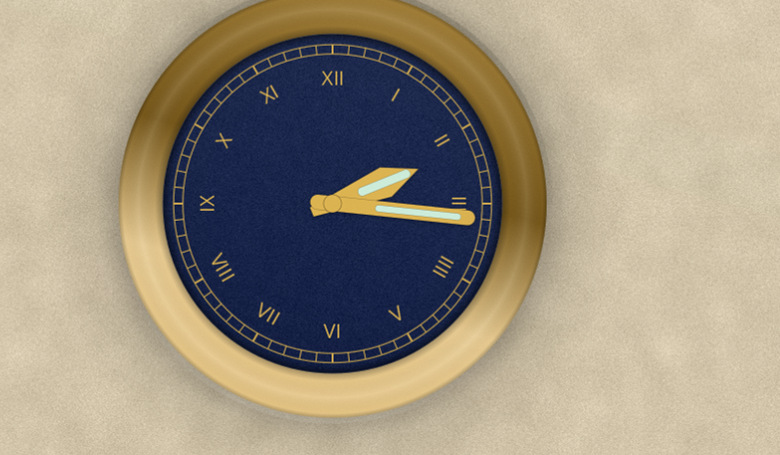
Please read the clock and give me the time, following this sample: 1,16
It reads 2,16
